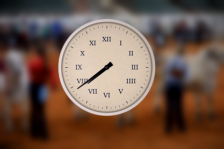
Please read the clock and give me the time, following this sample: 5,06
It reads 7,39
